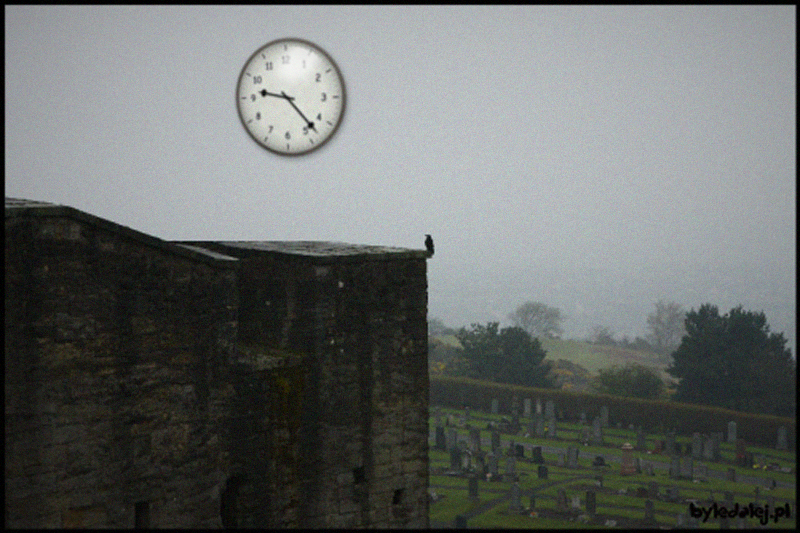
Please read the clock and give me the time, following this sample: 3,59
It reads 9,23
